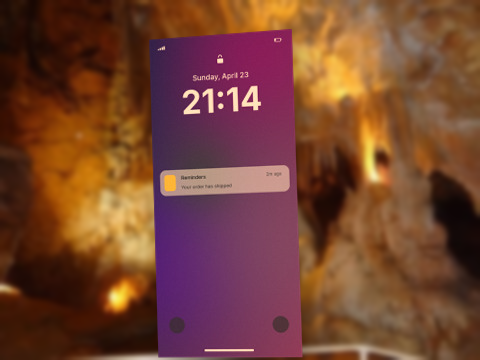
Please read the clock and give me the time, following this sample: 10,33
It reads 21,14
